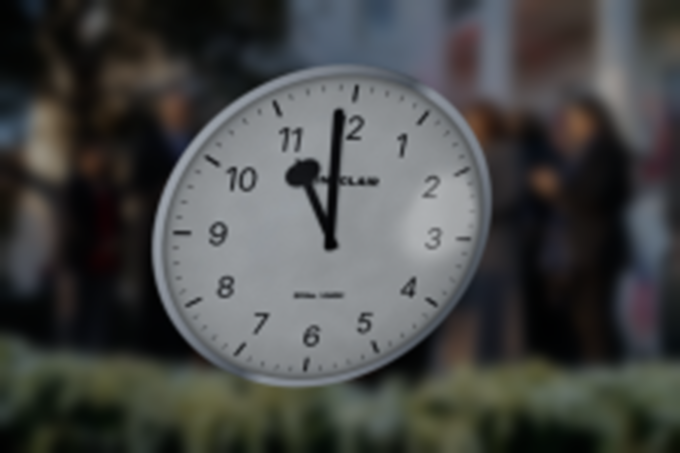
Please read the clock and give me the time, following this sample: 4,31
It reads 10,59
